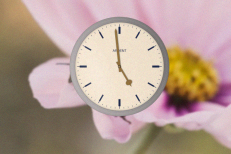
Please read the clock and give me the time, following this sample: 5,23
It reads 4,59
